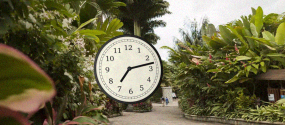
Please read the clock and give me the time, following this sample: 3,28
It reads 7,13
